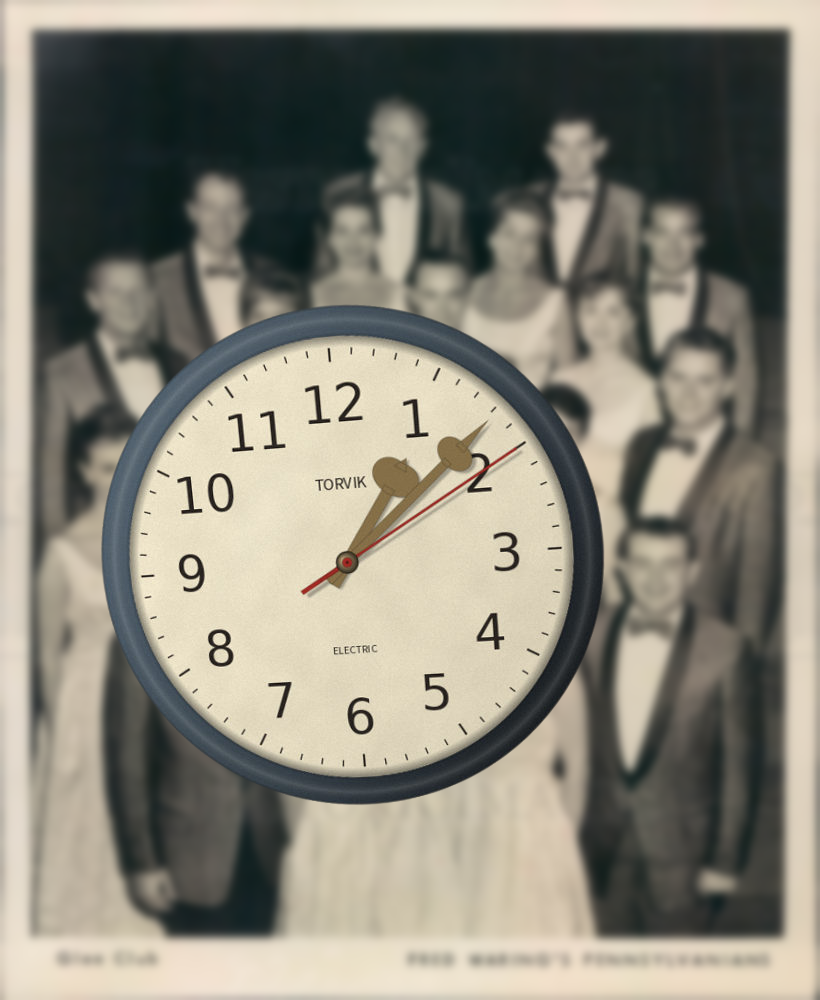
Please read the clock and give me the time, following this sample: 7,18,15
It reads 1,08,10
